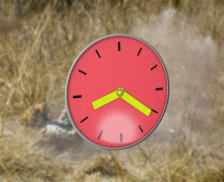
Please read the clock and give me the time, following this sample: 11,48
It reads 8,21
